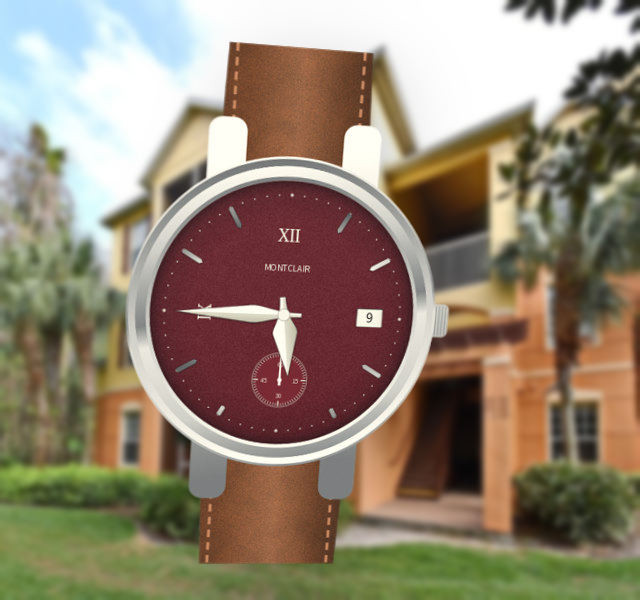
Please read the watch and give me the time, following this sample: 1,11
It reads 5,45
